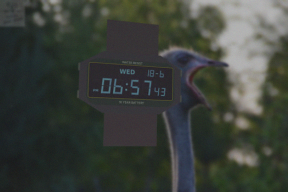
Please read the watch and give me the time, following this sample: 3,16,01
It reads 6,57,43
